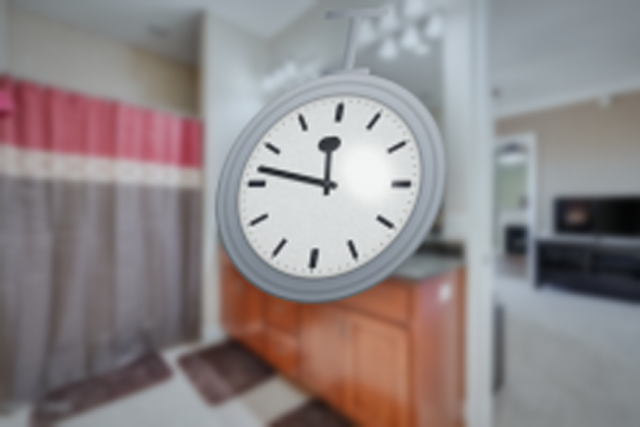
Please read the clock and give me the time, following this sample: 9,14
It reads 11,47
